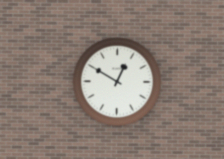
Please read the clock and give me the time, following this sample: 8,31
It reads 12,50
